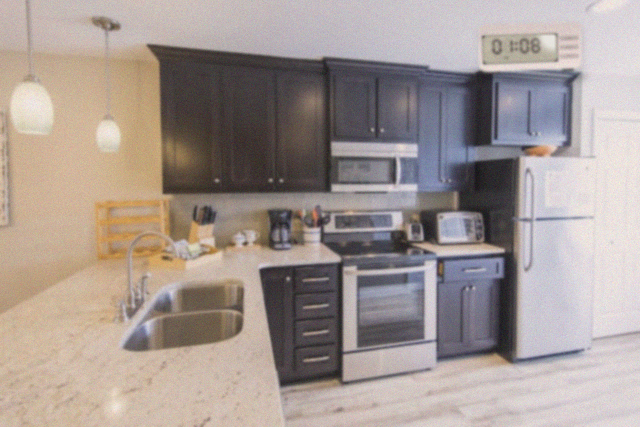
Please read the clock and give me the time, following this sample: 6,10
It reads 1,08
